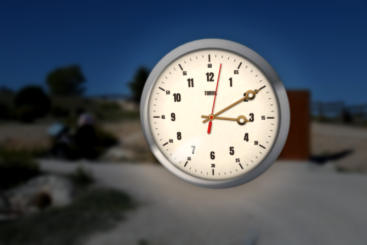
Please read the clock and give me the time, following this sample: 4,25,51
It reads 3,10,02
